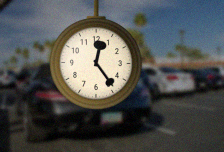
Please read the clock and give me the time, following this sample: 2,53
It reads 12,24
